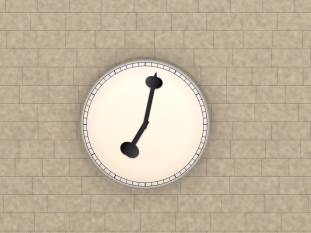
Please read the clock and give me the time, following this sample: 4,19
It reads 7,02
